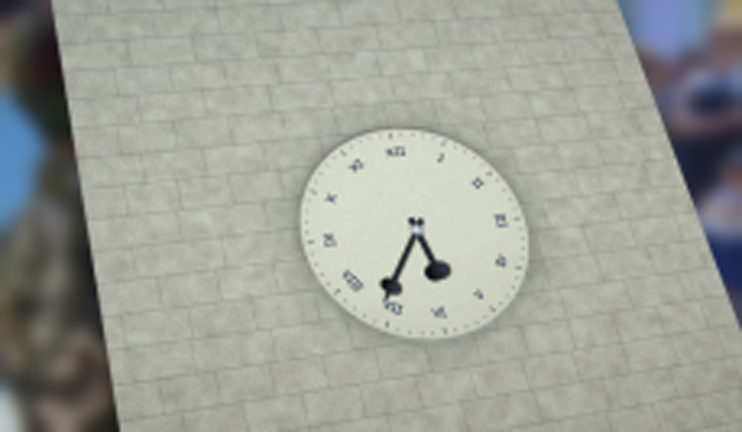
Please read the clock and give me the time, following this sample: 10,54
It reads 5,36
